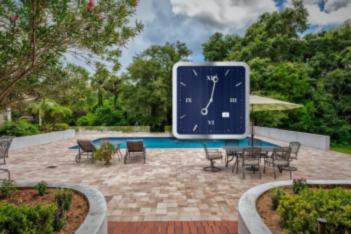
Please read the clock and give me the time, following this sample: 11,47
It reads 7,02
